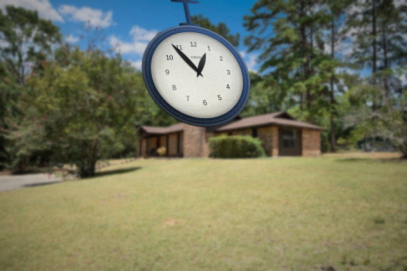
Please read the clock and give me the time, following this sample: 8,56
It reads 12,54
